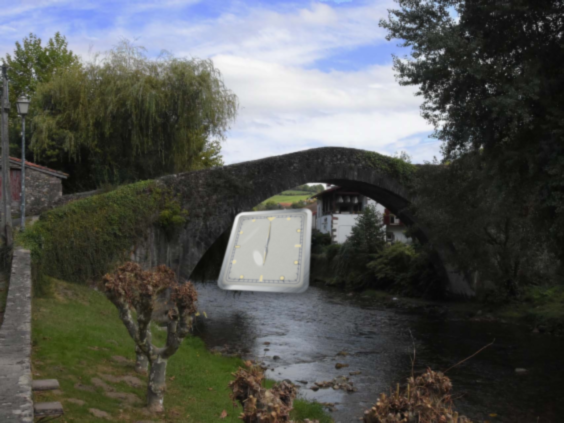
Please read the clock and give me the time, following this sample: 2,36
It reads 6,00
